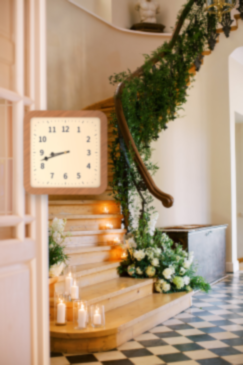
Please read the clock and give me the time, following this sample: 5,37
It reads 8,42
